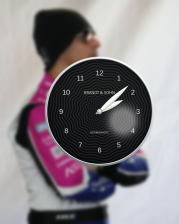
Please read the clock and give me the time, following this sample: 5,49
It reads 2,08
